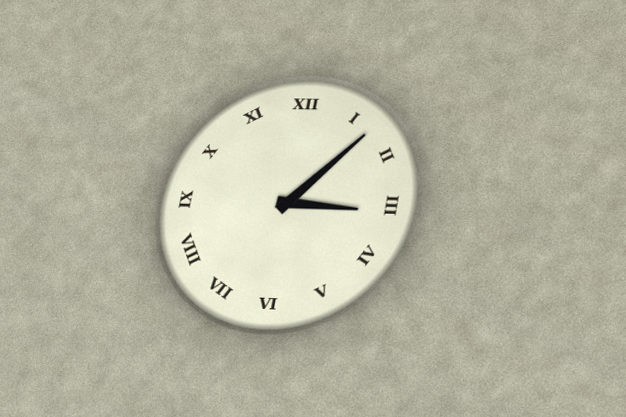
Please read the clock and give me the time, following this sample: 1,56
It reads 3,07
